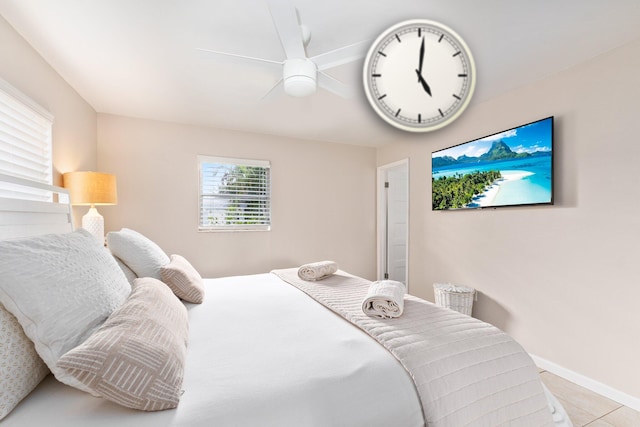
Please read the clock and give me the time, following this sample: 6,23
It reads 5,01
